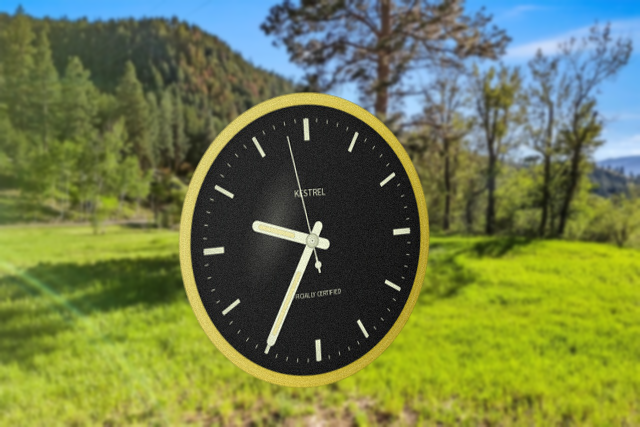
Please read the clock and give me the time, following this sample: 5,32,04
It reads 9,34,58
